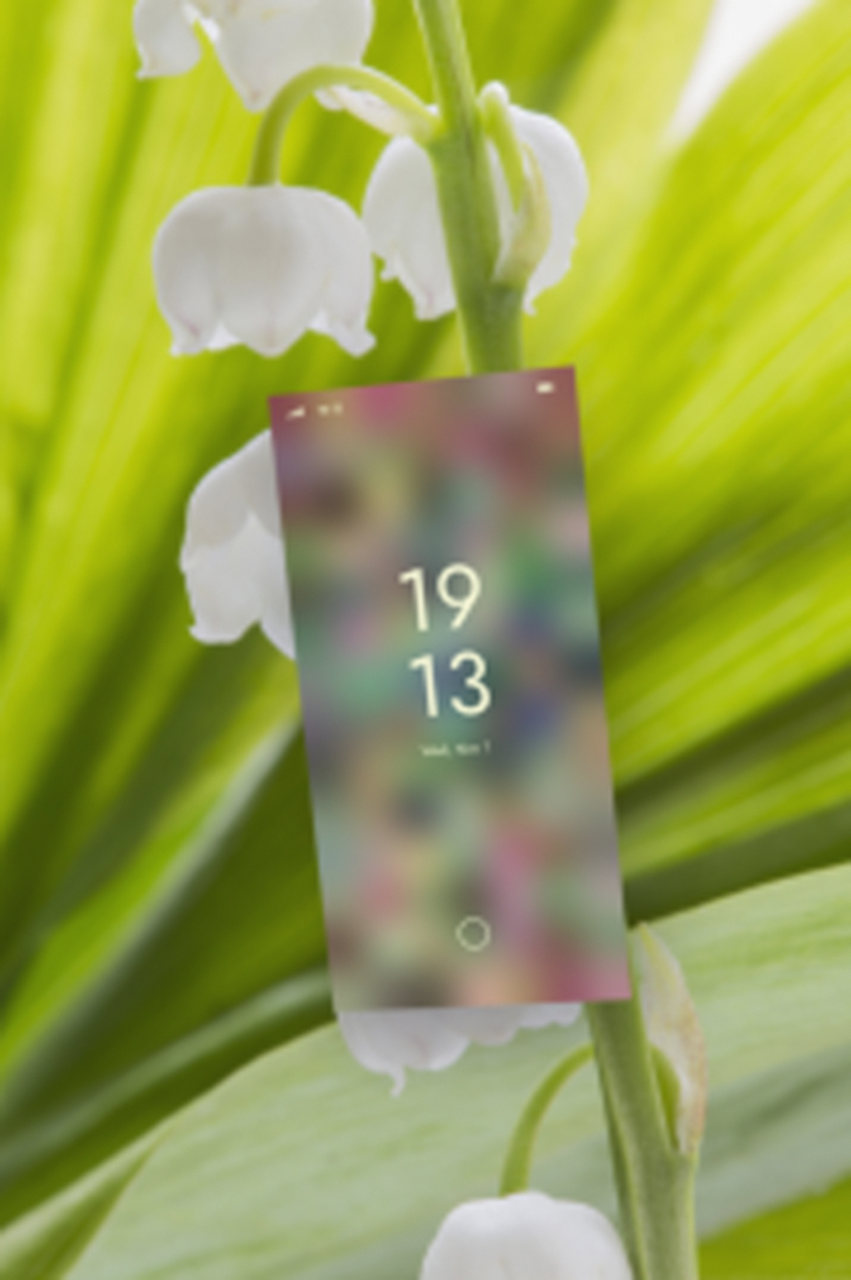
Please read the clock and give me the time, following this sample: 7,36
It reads 19,13
